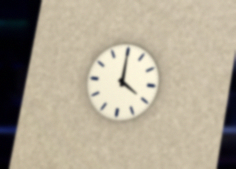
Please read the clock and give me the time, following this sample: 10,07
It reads 4,00
